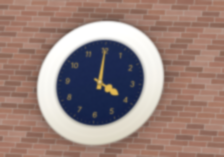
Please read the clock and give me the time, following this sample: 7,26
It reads 4,00
